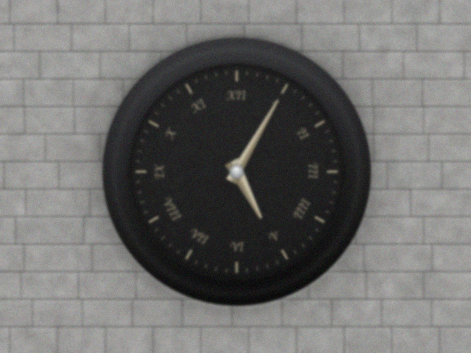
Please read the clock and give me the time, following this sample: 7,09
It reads 5,05
